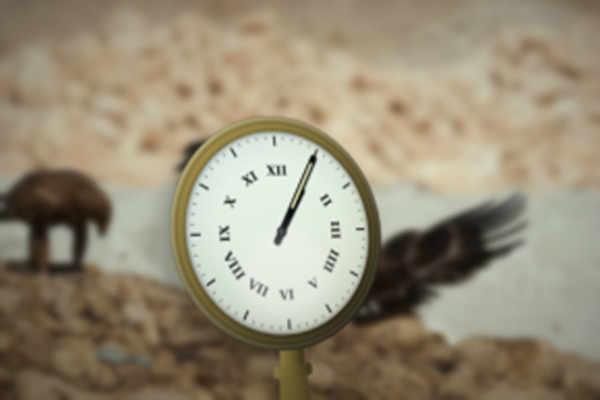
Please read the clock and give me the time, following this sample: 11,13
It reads 1,05
